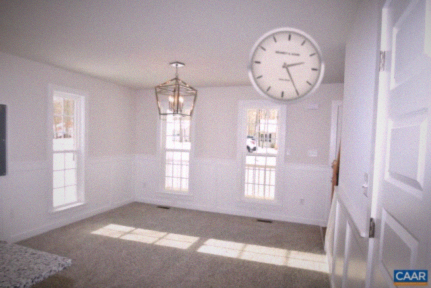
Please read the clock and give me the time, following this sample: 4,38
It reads 2,25
